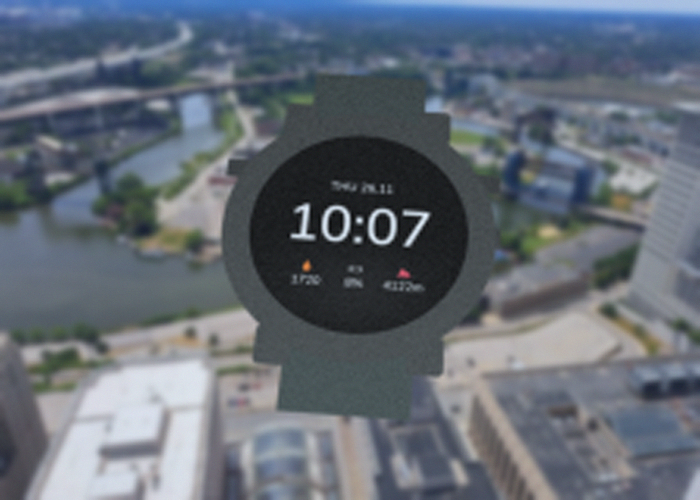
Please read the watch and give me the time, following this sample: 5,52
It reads 10,07
